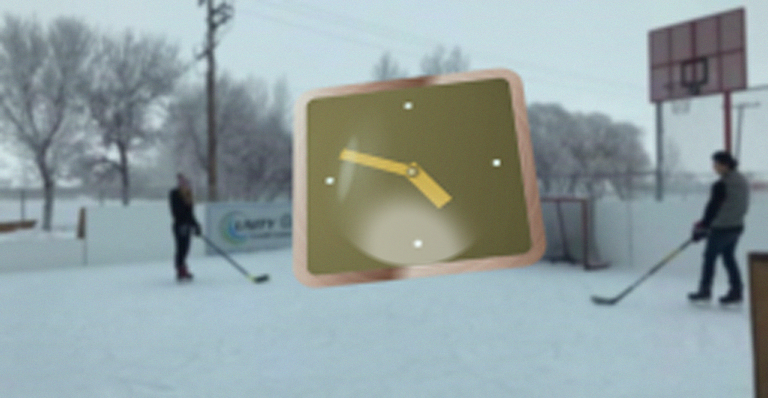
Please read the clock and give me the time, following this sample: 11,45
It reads 4,49
